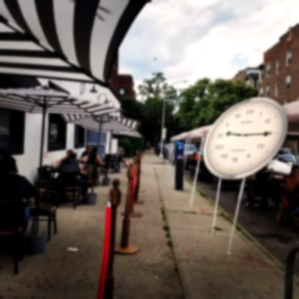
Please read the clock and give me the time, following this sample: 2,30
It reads 9,15
